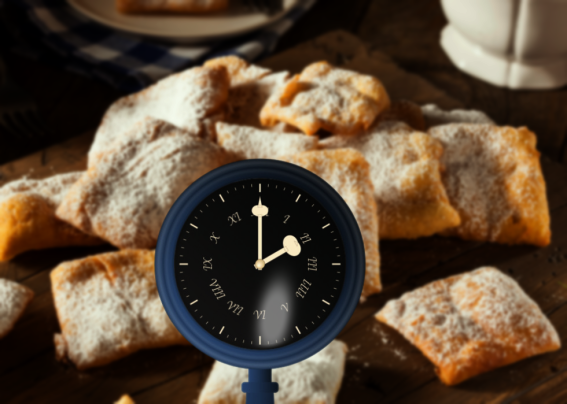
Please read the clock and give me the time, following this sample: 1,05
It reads 2,00
